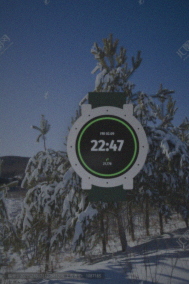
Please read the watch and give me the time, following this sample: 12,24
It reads 22,47
